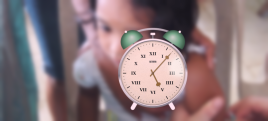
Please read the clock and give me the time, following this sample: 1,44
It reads 5,07
